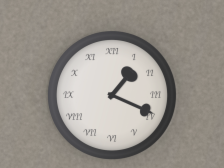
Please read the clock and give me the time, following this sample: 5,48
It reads 1,19
